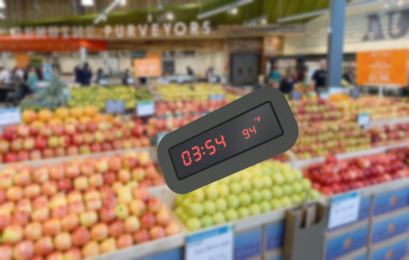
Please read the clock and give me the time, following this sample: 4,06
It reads 3,54
